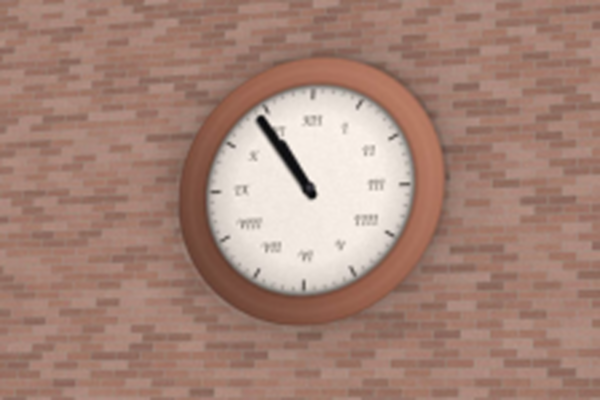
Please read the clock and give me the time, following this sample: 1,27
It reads 10,54
